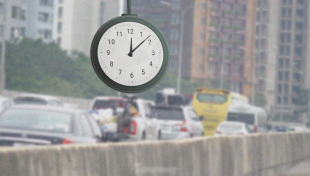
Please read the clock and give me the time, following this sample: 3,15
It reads 12,08
